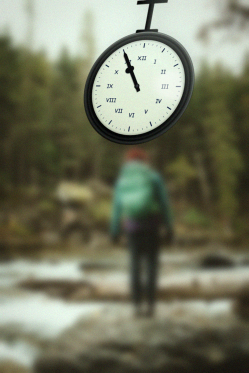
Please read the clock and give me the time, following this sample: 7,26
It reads 10,55
